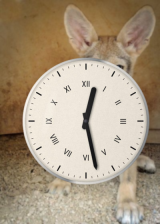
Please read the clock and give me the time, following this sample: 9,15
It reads 12,28
